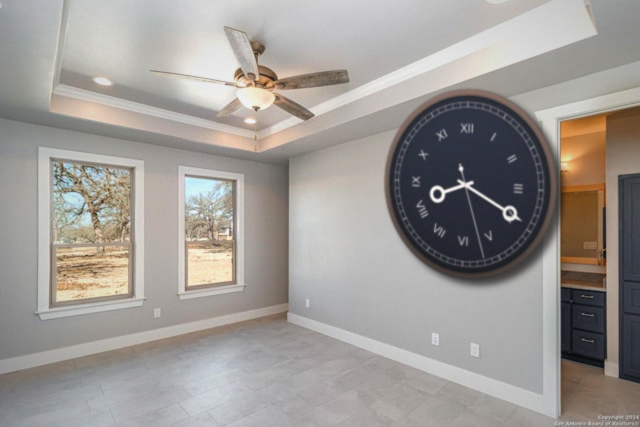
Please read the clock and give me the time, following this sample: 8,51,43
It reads 8,19,27
